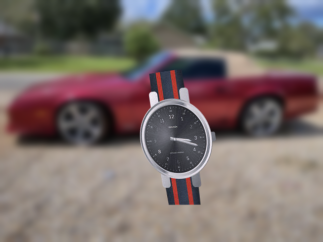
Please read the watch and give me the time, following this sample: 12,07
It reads 3,18
